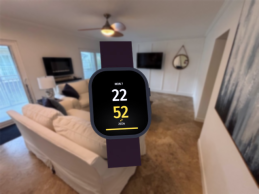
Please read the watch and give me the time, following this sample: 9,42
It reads 22,52
